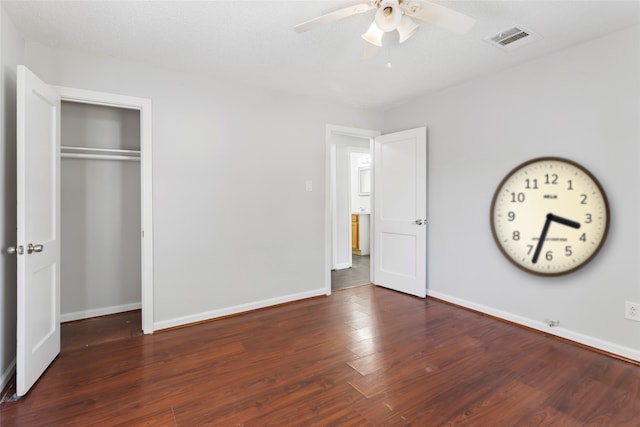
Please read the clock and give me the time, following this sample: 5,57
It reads 3,33
